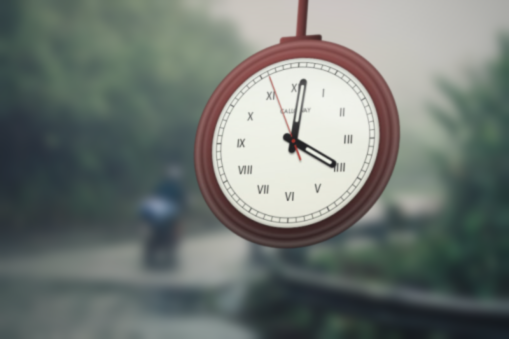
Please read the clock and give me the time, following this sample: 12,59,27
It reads 4,00,56
